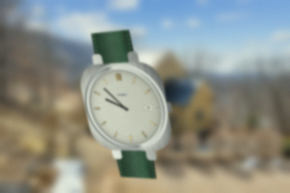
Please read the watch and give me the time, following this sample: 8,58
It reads 9,53
